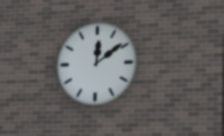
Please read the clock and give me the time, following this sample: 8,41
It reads 12,09
